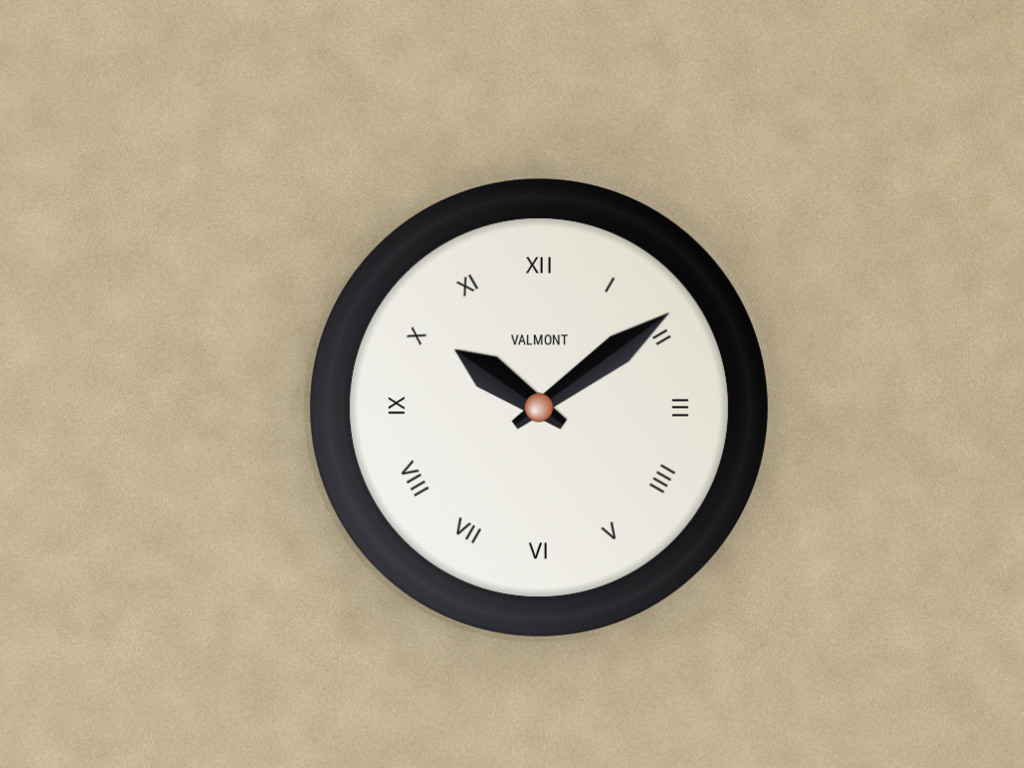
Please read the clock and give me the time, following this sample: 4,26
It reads 10,09
